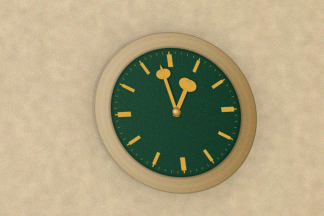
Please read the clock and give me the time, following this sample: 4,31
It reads 12,58
